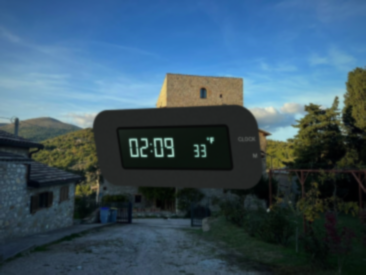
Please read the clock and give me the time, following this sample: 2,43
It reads 2,09
